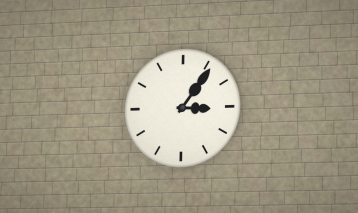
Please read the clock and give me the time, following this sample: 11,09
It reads 3,06
